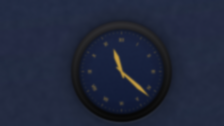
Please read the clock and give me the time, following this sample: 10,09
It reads 11,22
